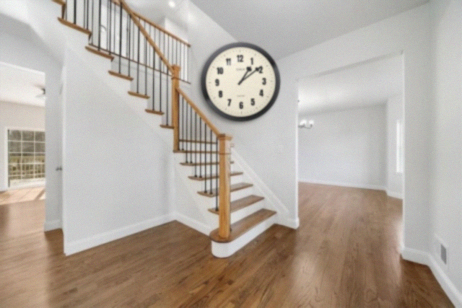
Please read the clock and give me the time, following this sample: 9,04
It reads 1,09
